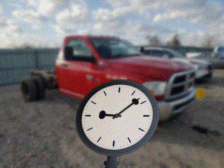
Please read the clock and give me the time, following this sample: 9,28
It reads 9,08
